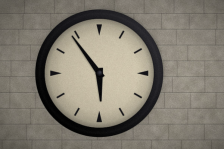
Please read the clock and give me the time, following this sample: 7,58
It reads 5,54
